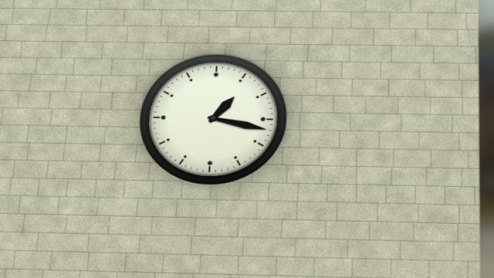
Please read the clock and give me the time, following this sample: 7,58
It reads 1,17
